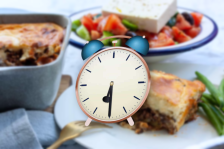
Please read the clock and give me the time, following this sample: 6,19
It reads 6,30
